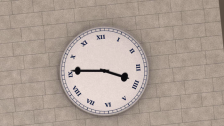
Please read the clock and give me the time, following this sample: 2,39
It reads 3,46
